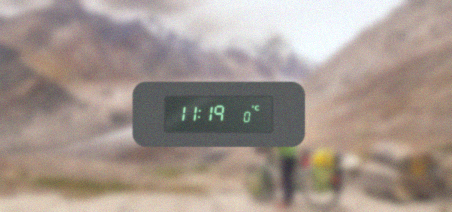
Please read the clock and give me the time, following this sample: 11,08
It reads 11,19
